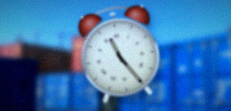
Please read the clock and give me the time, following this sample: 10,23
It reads 11,25
